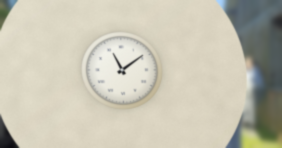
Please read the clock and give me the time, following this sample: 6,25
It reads 11,09
